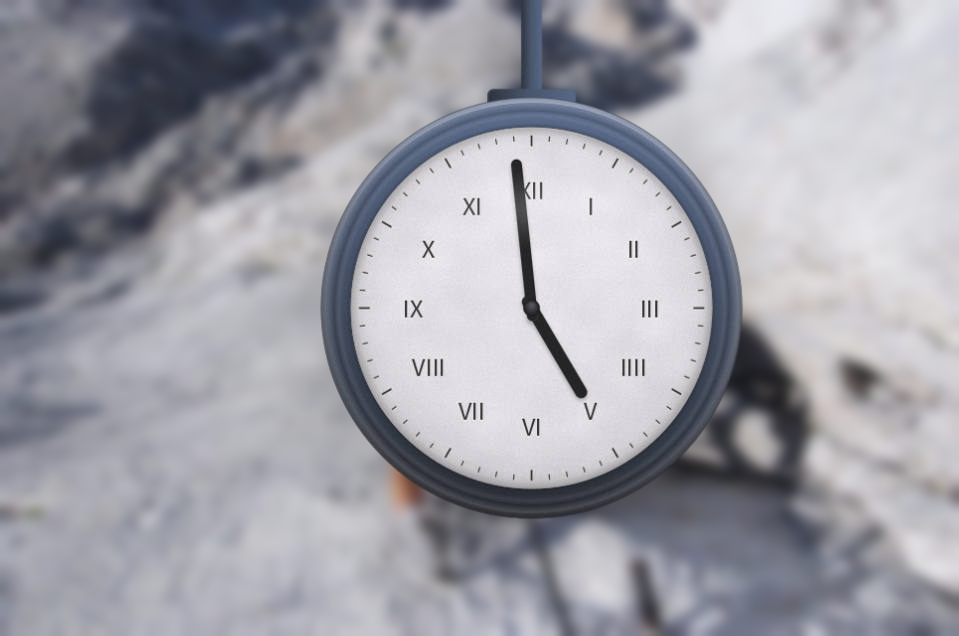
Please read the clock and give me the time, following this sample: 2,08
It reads 4,59
